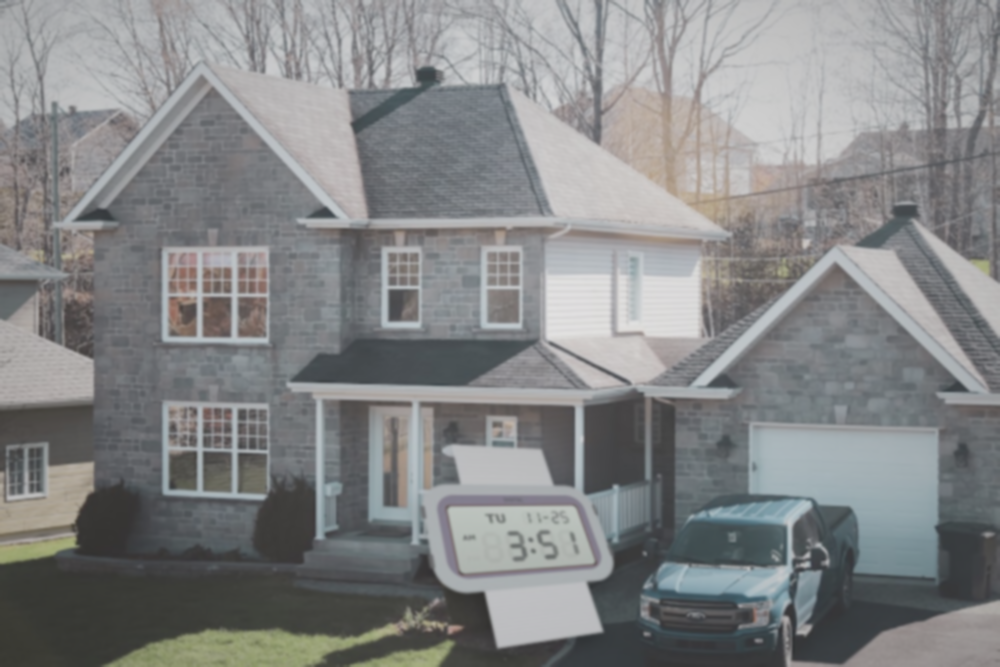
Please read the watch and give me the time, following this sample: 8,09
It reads 3,51
